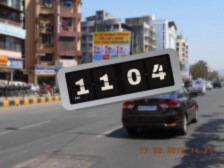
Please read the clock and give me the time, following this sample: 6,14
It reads 11,04
